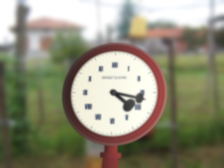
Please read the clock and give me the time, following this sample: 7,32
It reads 4,17
